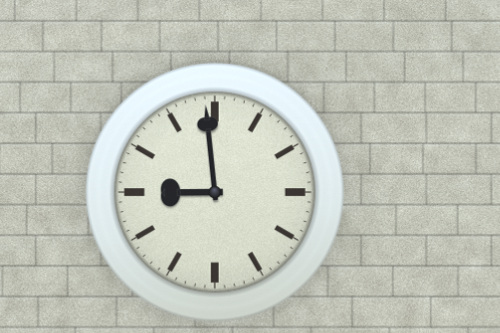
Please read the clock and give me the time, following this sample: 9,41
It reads 8,59
